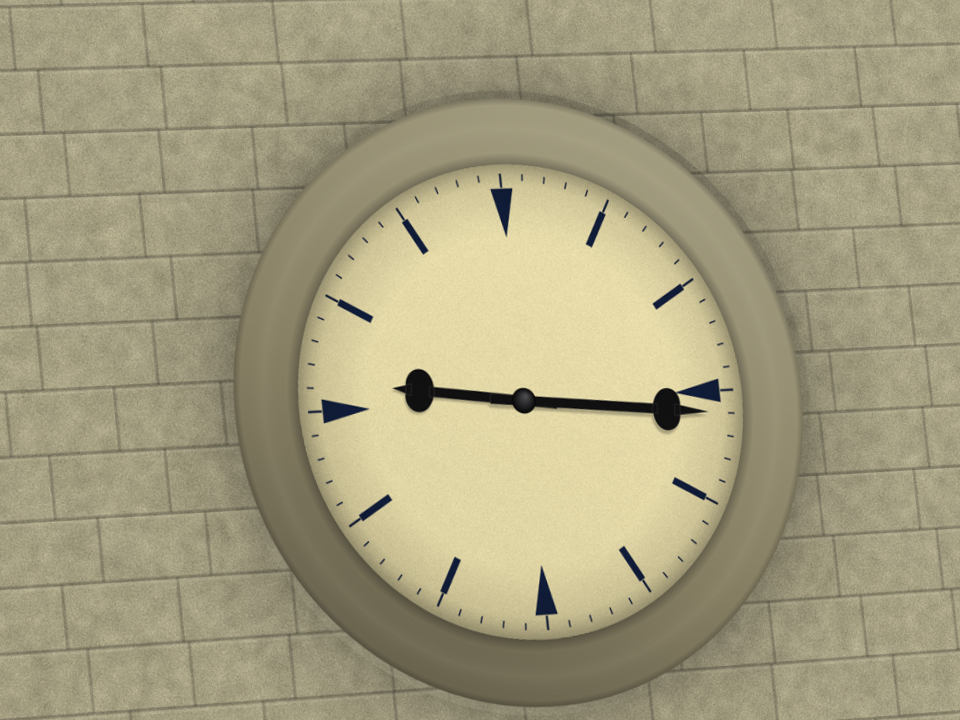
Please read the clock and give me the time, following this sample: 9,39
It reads 9,16
